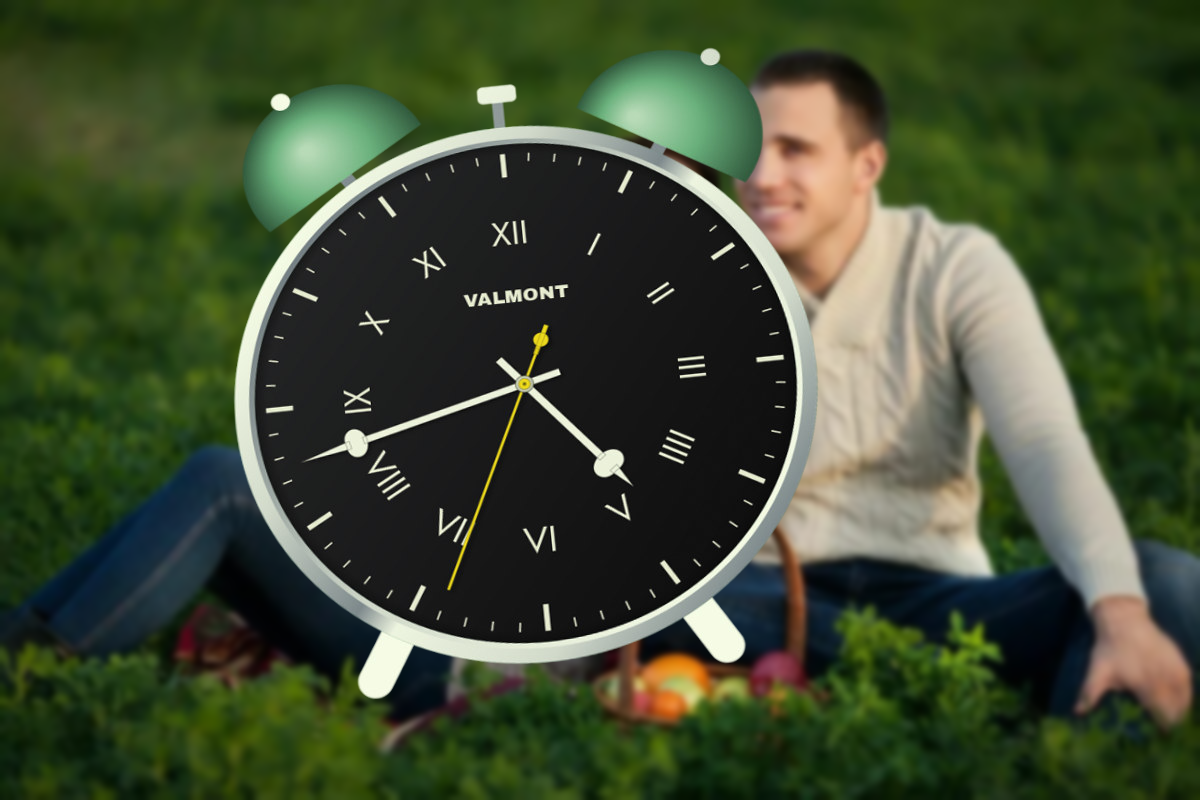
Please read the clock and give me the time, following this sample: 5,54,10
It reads 4,42,34
